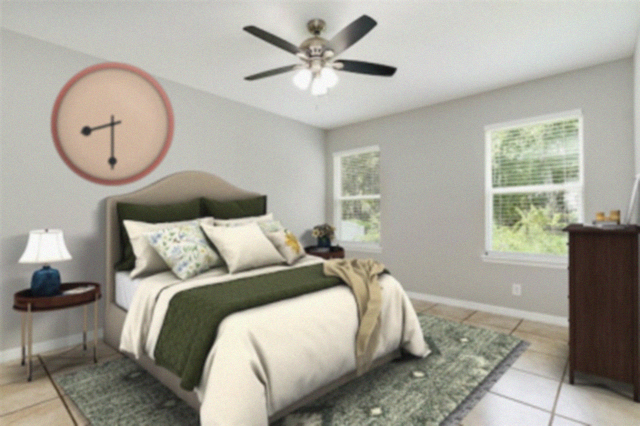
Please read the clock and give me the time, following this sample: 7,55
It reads 8,30
